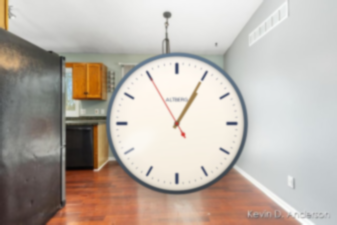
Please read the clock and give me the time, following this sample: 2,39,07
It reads 1,04,55
